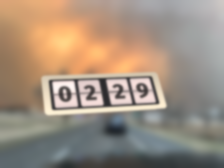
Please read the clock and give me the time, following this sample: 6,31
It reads 2,29
